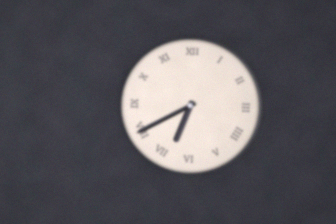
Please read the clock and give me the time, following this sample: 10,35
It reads 6,40
